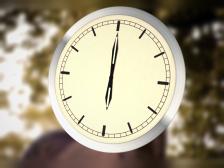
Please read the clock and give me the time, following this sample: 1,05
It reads 6,00
